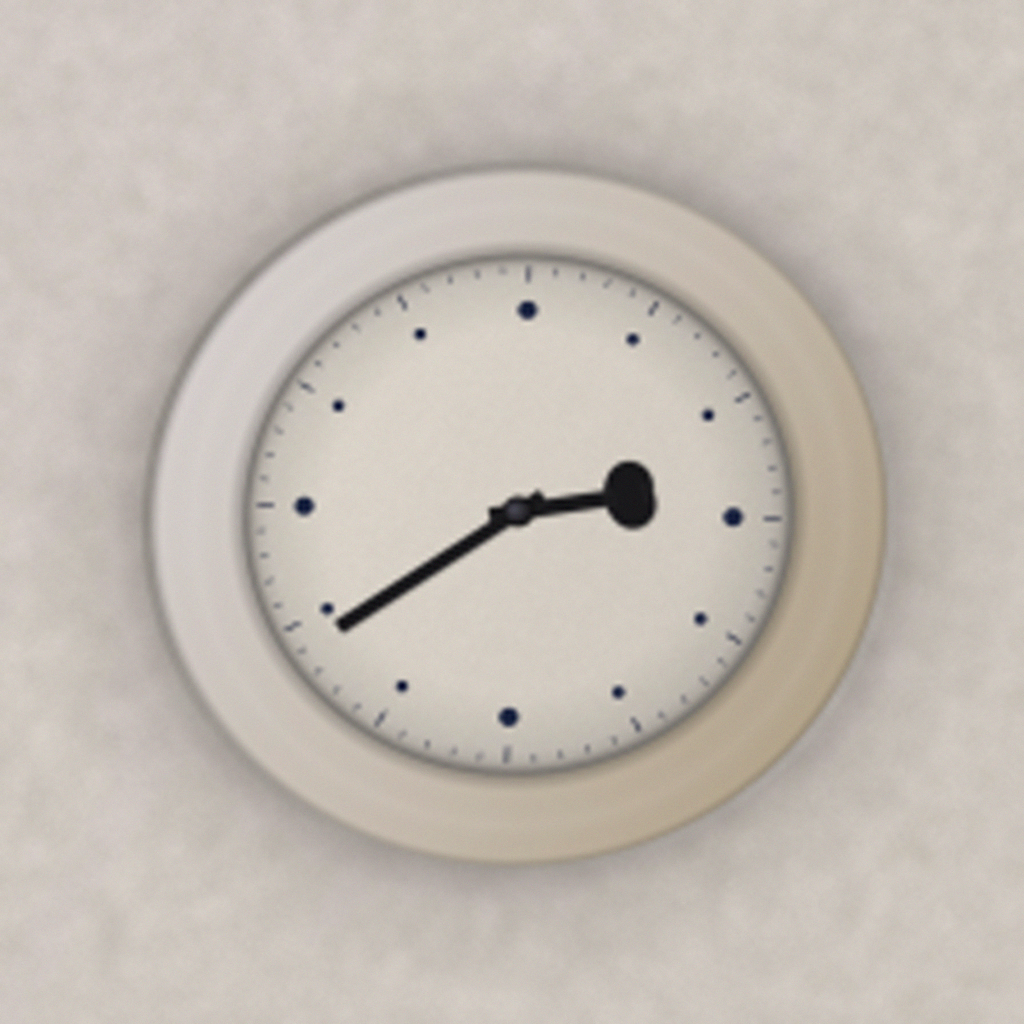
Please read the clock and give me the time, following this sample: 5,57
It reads 2,39
